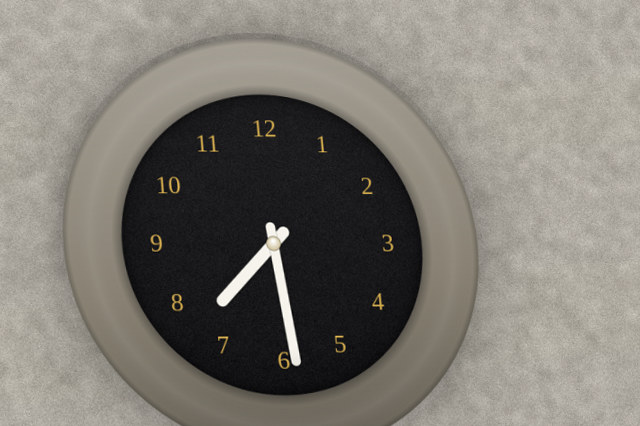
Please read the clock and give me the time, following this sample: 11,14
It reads 7,29
